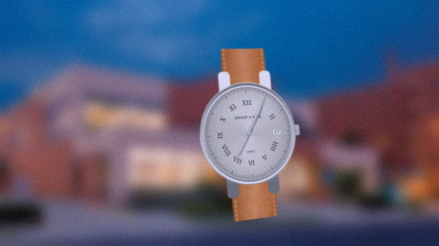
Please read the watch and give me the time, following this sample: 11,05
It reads 7,05
